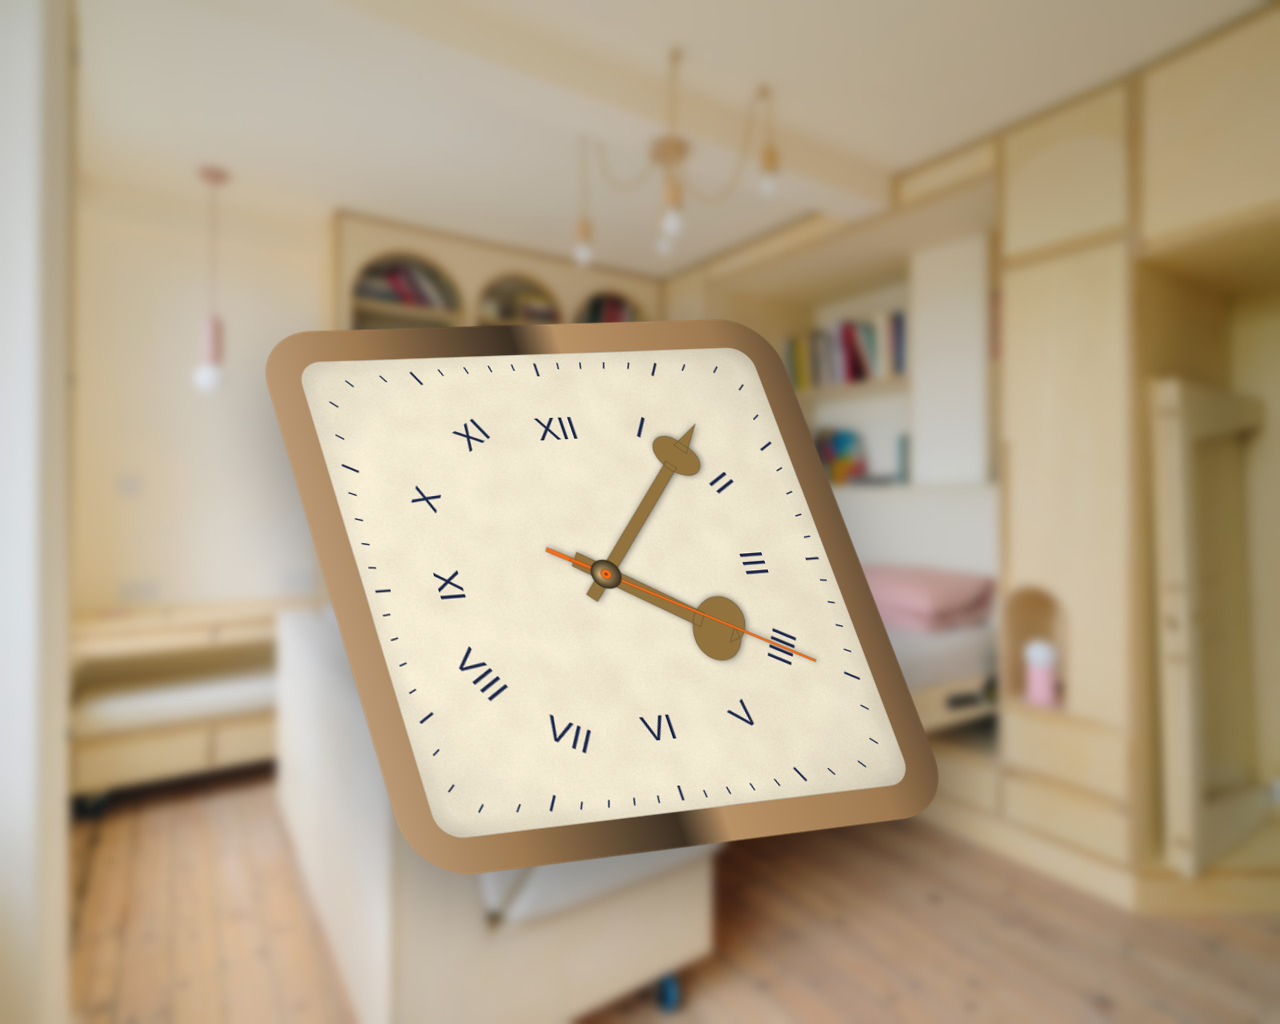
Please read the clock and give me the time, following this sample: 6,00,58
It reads 4,07,20
